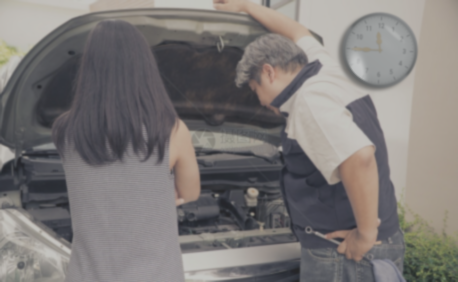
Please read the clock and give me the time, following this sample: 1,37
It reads 11,45
